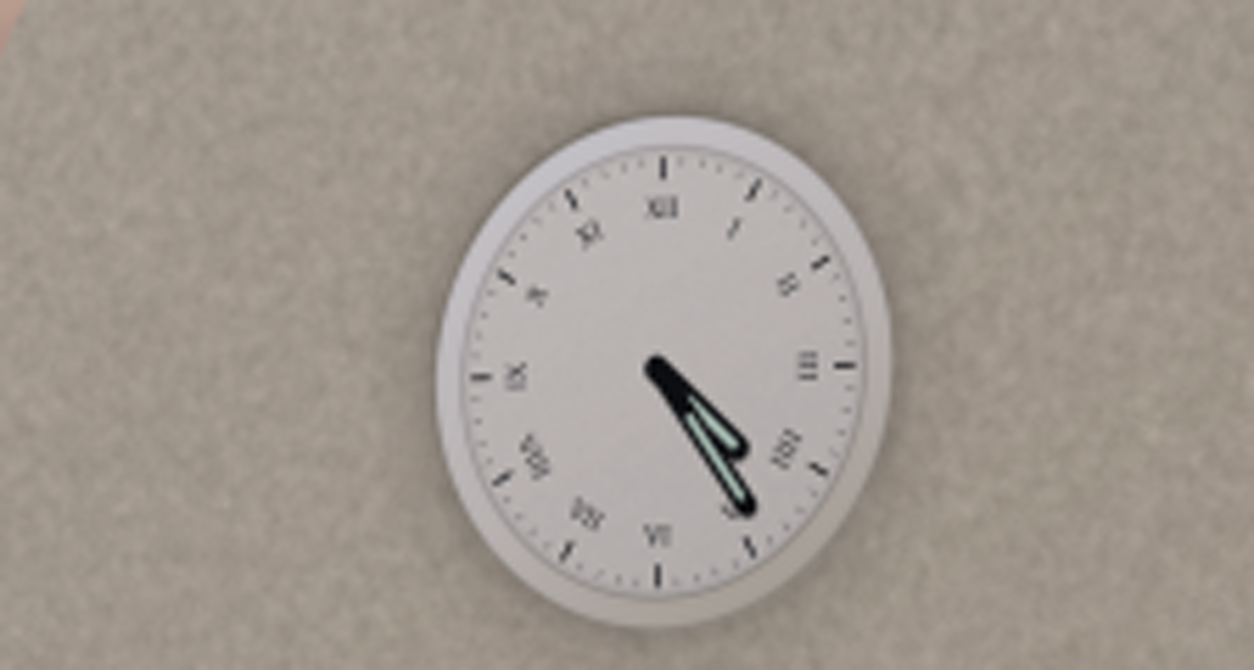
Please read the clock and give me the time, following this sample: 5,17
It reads 4,24
